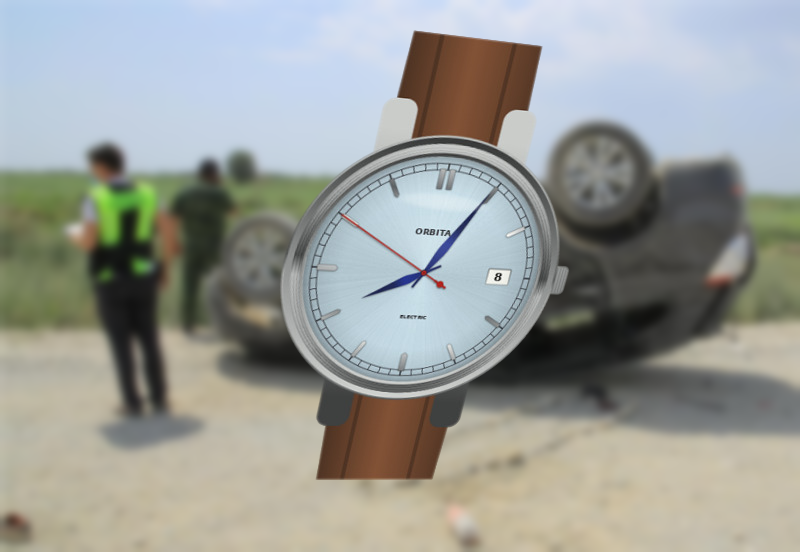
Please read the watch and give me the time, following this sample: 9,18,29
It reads 8,04,50
